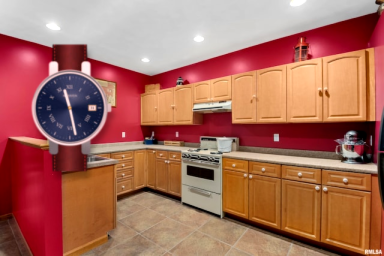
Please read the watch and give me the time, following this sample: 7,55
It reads 11,28
